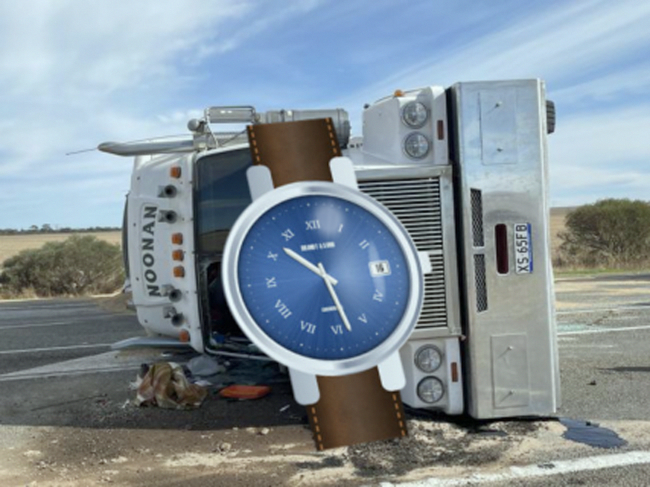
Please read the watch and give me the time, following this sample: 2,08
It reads 10,28
